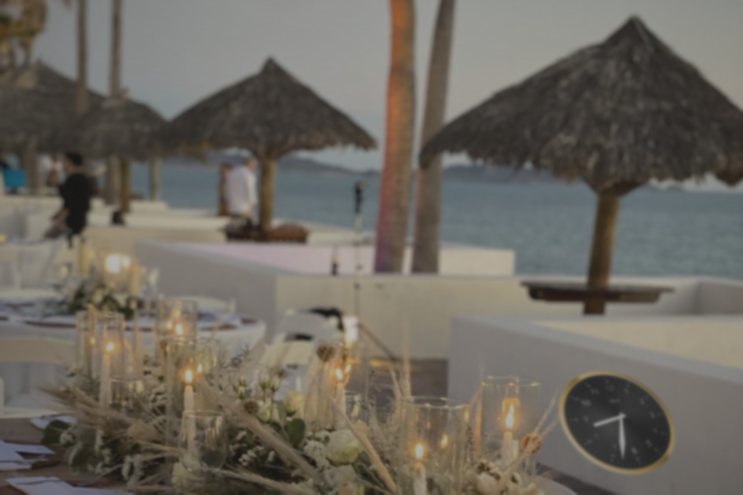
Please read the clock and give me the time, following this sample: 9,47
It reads 8,33
